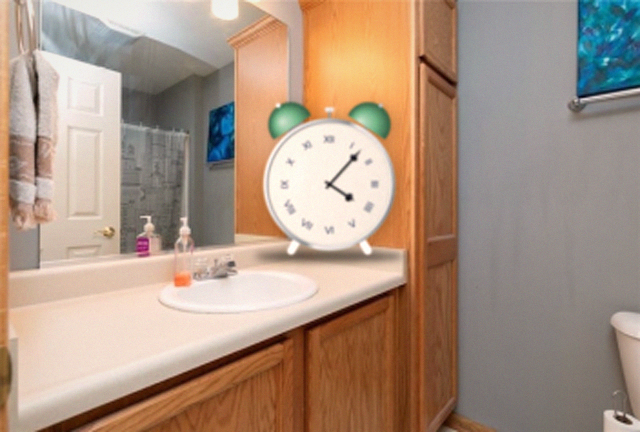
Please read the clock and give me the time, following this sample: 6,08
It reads 4,07
